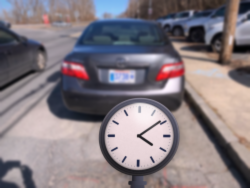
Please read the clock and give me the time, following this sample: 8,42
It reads 4,09
